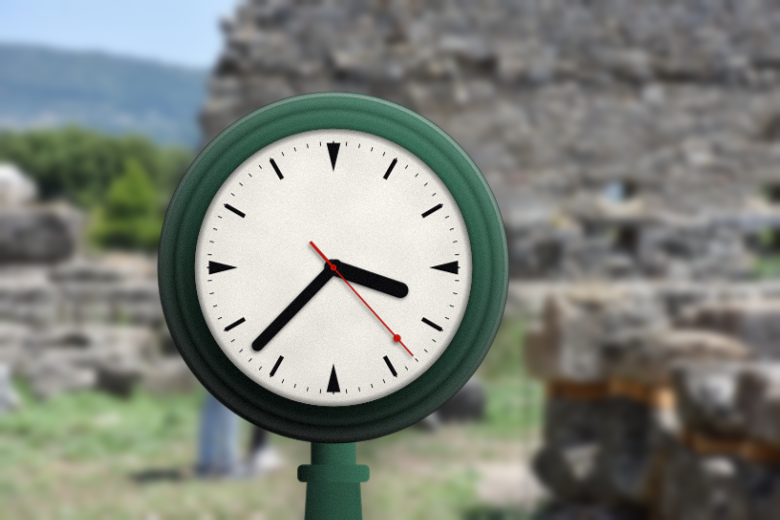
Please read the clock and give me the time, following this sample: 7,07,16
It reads 3,37,23
